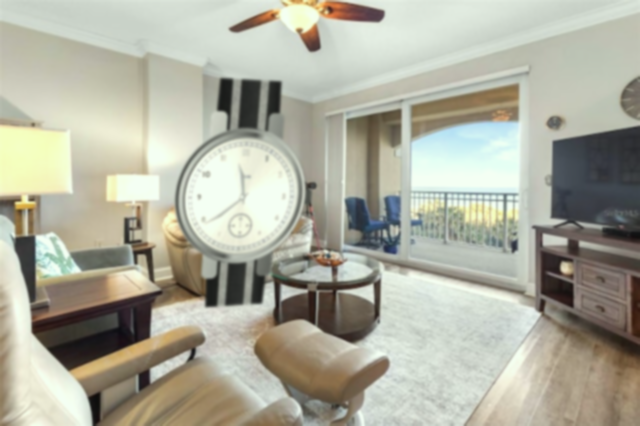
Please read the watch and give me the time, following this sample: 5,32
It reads 11,39
